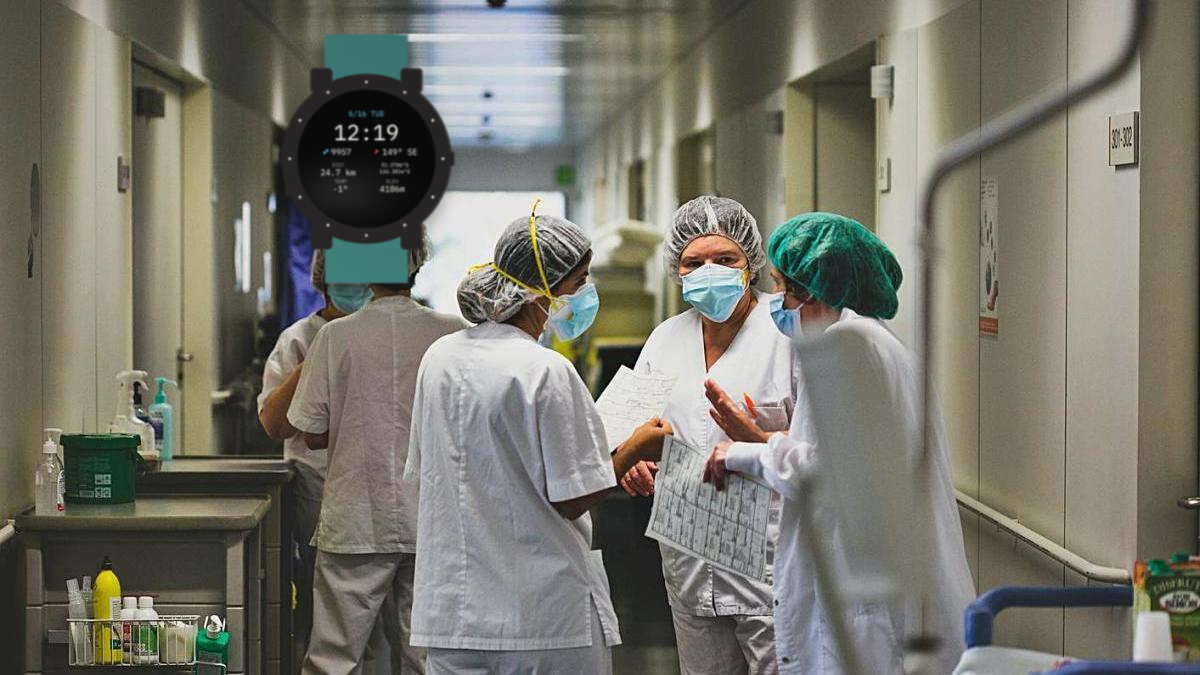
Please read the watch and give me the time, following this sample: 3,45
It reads 12,19
